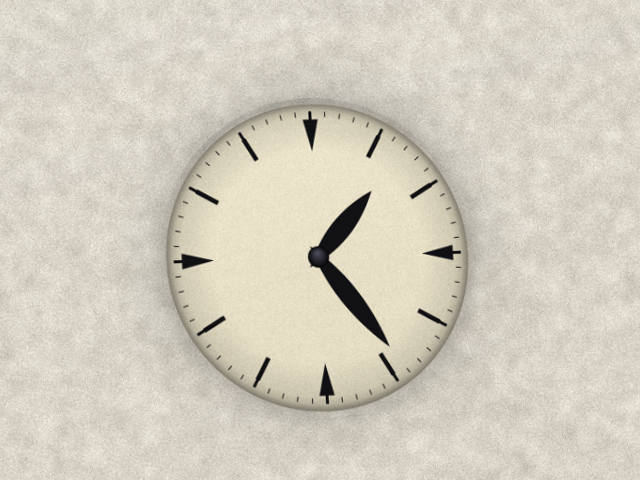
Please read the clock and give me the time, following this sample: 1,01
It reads 1,24
